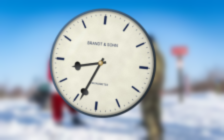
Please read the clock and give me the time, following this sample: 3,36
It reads 8,34
